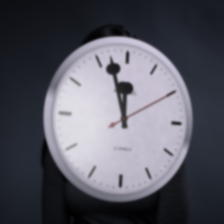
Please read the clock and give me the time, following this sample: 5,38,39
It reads 11,57,10
